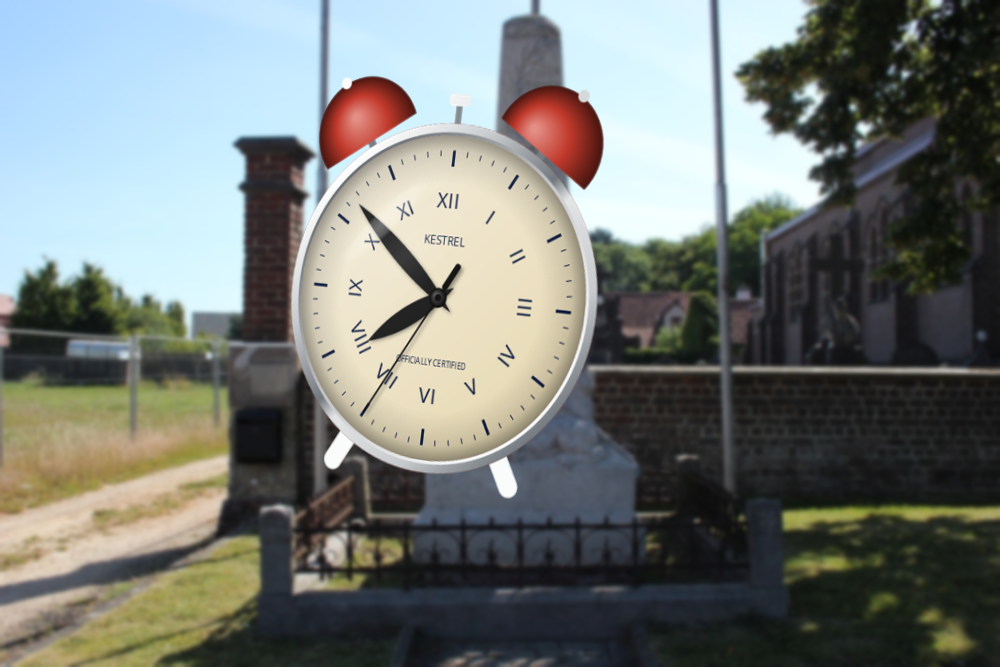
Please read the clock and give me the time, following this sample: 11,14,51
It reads 7,51,35
